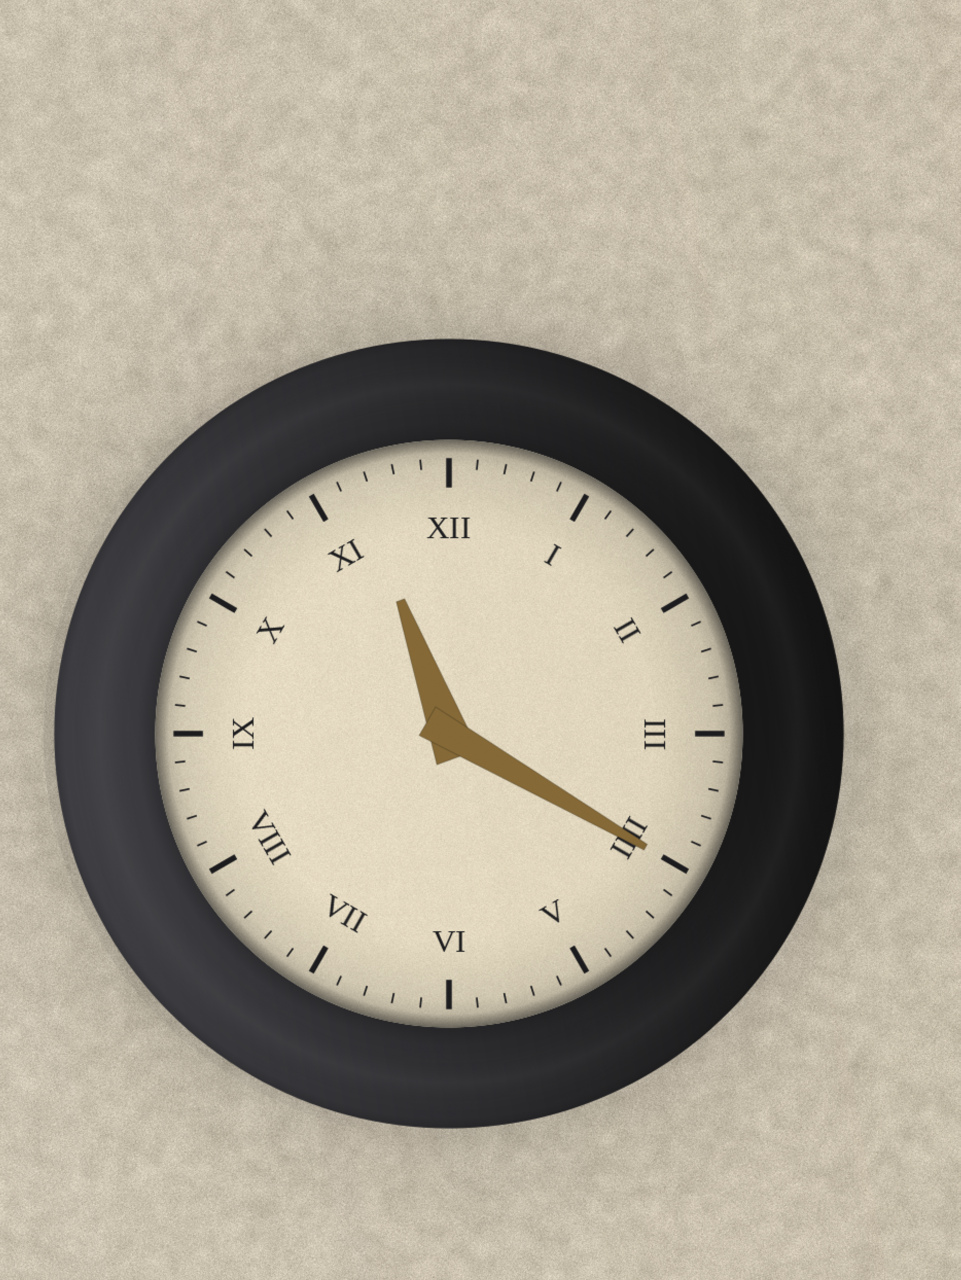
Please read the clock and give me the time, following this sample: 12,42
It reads 11,20
